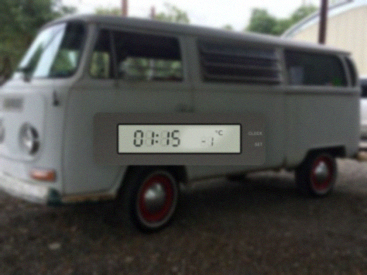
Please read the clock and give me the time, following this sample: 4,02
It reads 1,15
